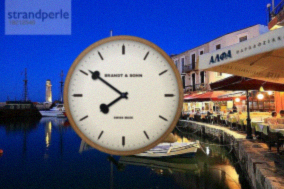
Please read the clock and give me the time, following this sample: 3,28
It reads 7,51
